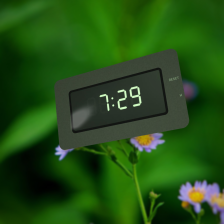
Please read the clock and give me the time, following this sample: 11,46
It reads 7,29
